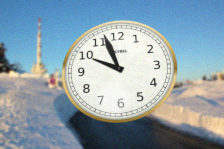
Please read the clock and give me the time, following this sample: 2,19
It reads 9,57
